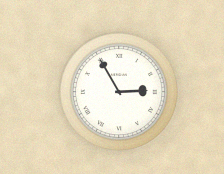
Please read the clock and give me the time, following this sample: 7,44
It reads 2,55
